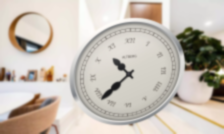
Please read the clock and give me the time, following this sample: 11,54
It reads 10,38
